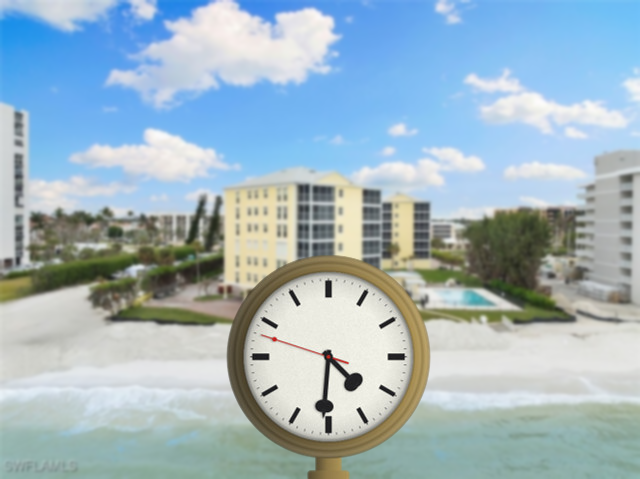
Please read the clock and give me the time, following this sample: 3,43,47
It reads 4,30,48
